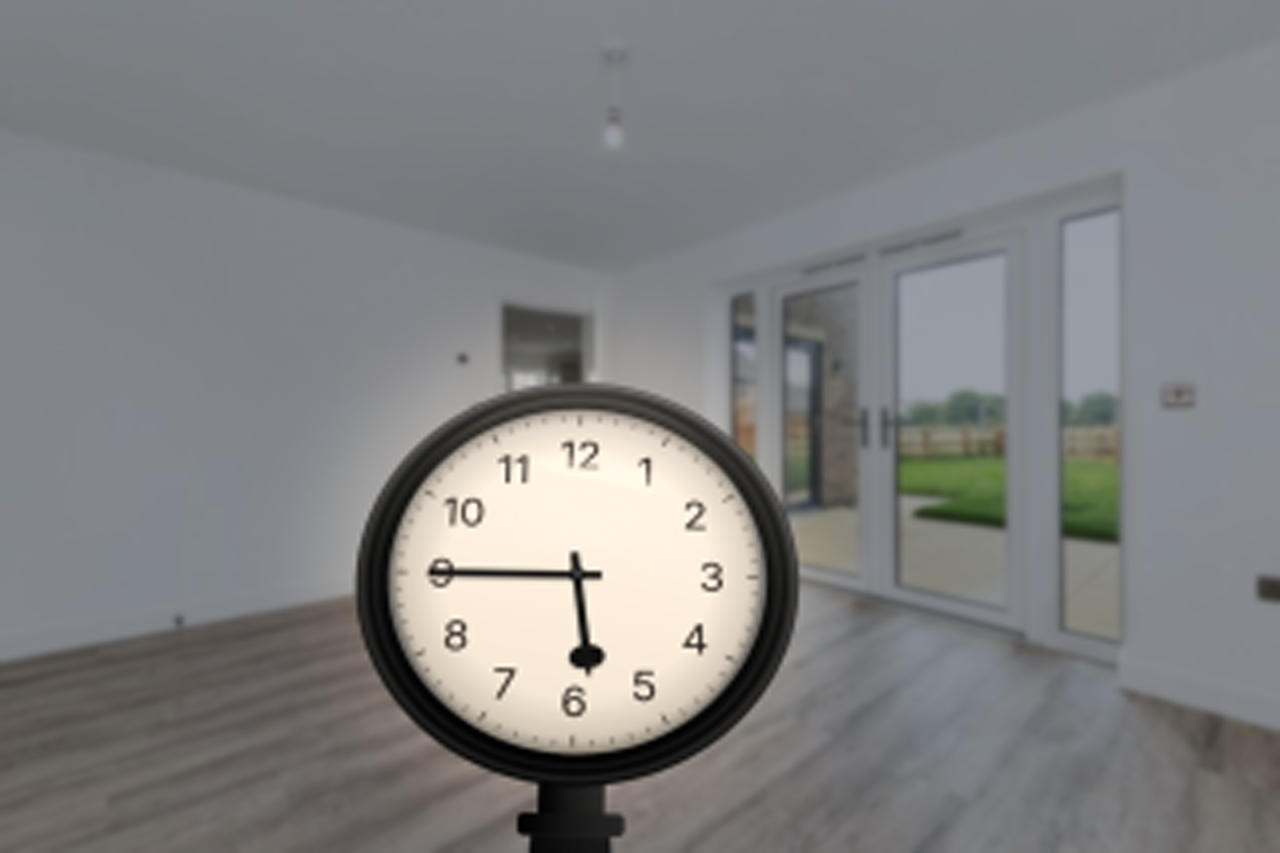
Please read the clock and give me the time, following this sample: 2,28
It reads 5,45
